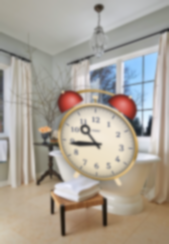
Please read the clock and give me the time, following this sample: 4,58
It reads 10,44
